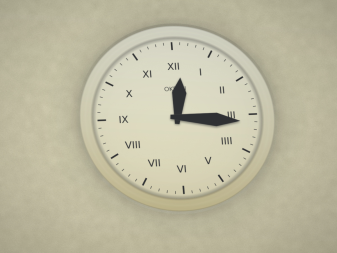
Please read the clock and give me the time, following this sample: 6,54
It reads 12,16
